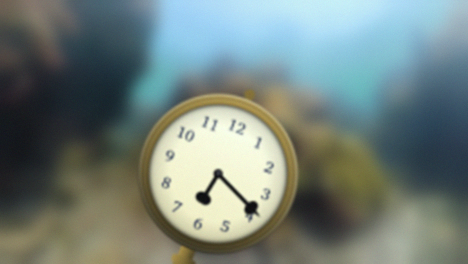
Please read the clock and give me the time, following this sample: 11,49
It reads 6,19
